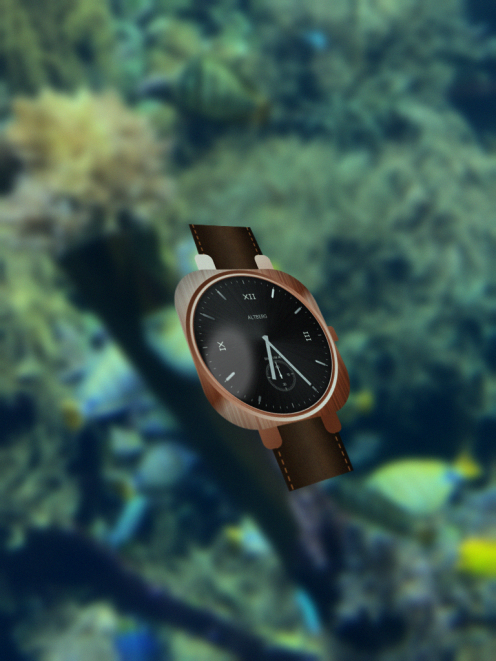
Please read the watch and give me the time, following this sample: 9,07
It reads 6,25
